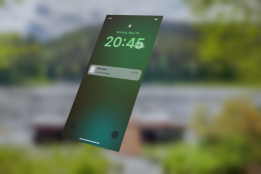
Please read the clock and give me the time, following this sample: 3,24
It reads 20,45
